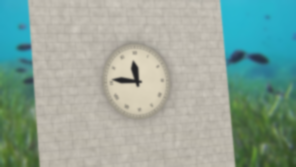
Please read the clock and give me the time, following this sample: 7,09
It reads 11,46
